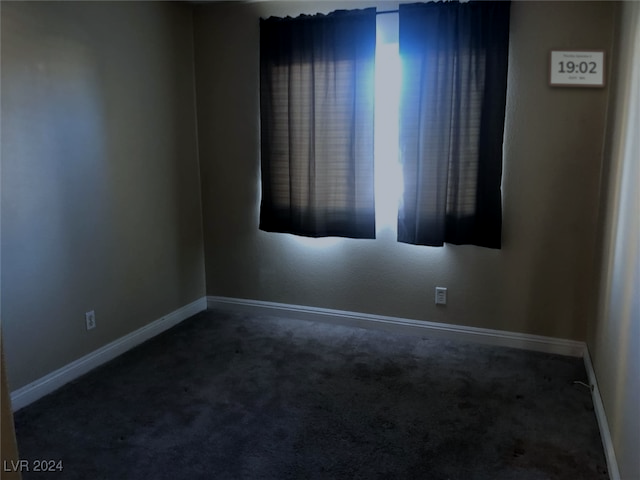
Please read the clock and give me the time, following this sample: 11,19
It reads 19,02
